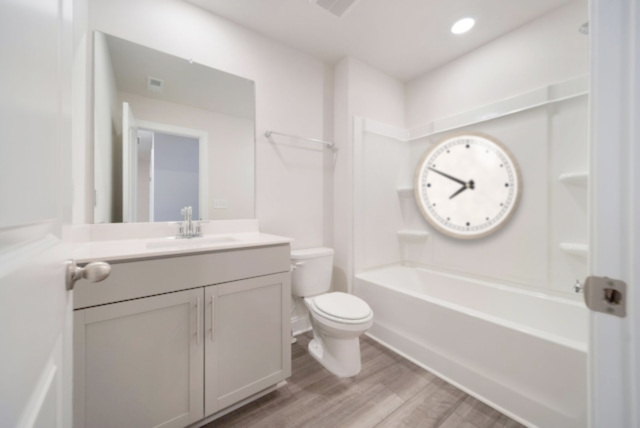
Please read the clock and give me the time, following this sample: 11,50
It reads 7,49
